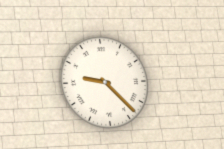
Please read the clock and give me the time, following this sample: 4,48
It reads 9,23
